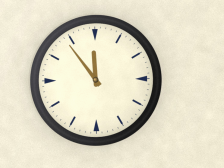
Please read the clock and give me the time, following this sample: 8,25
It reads 11,54
